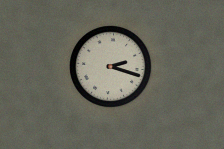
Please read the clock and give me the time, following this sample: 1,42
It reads 2,17
